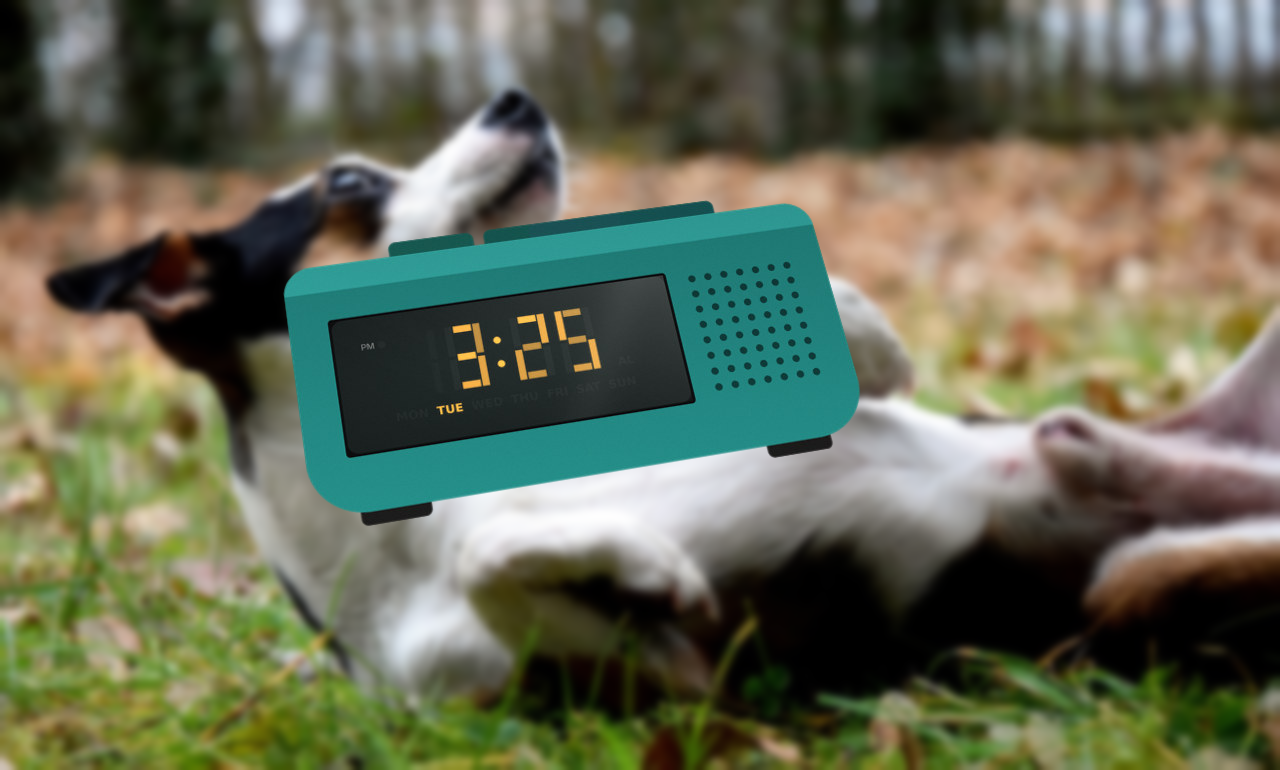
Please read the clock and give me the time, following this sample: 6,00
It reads 3,25
